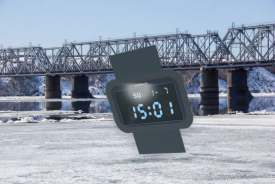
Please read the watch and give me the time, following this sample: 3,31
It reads 15,01
